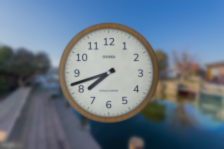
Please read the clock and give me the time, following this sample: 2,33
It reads 7,42
